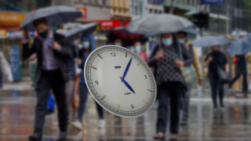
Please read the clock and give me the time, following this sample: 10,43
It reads 5,07
